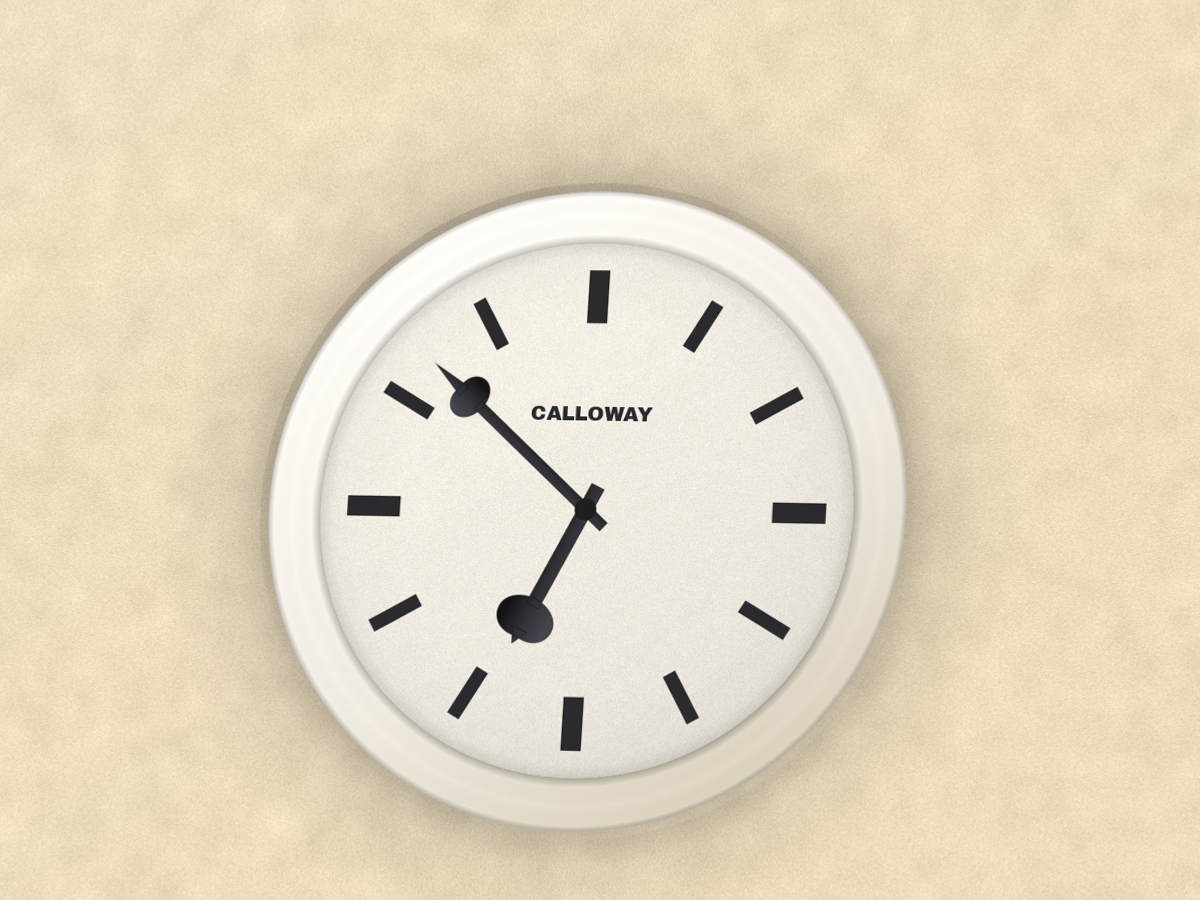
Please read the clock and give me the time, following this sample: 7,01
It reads 6,52
